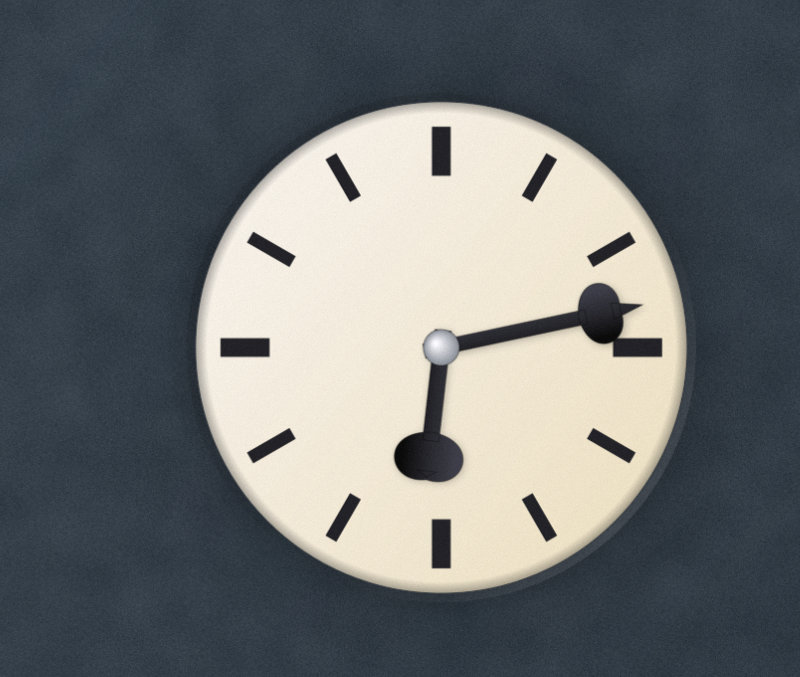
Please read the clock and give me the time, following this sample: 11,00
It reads 6,13
